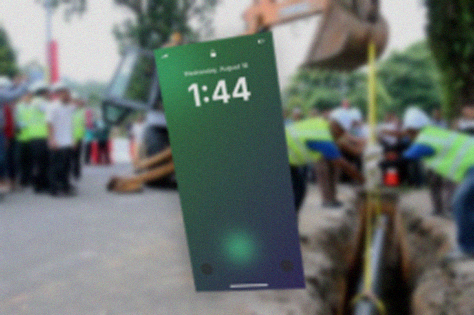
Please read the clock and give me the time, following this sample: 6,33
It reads 1,44
